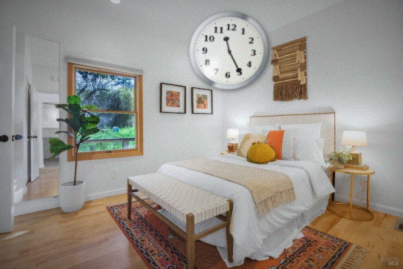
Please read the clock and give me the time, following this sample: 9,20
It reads 11,25
